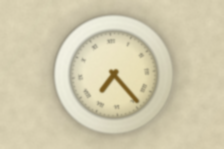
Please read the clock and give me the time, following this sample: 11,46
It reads 7,24
